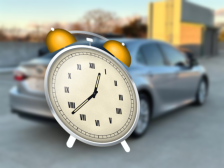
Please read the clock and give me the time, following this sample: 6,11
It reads 12,38
